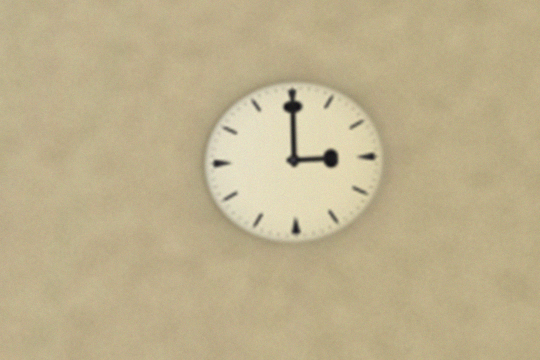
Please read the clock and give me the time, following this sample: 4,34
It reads 3,00
